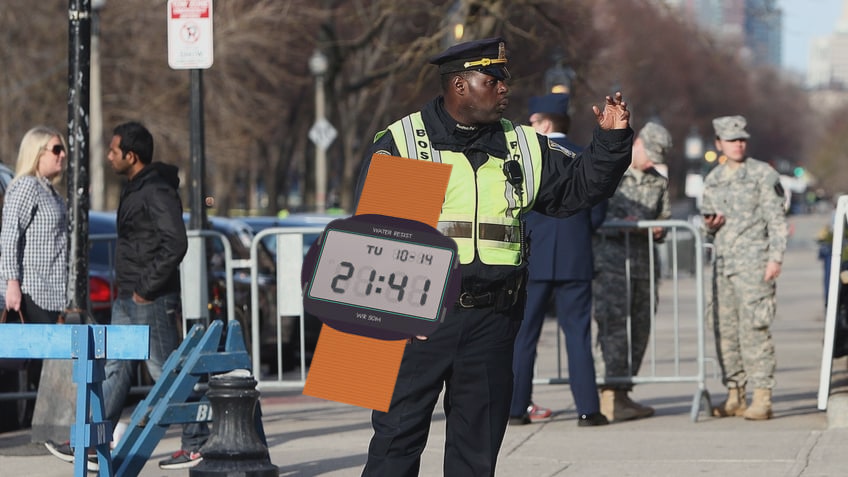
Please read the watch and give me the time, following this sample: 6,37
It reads 21,41
